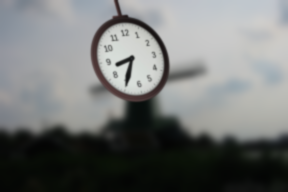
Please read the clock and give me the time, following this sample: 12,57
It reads 8,35
